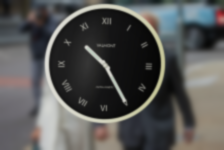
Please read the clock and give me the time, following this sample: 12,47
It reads 10,25
